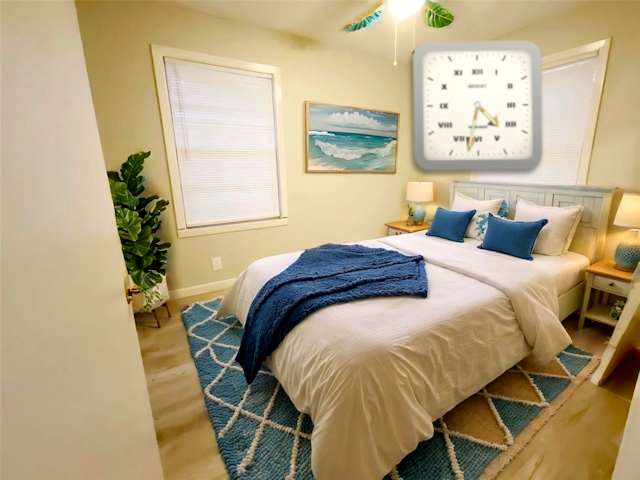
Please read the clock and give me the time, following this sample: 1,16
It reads 4,32
